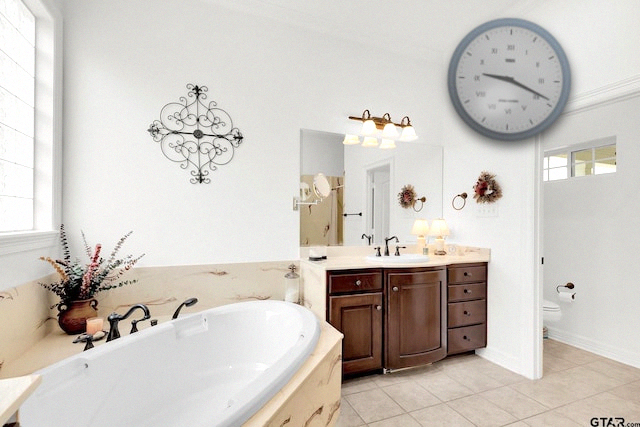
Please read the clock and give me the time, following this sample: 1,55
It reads 9,19
